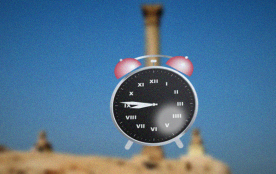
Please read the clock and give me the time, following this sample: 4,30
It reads 8,46
